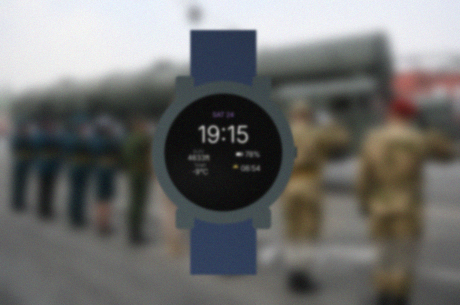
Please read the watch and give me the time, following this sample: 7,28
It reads 19,15
